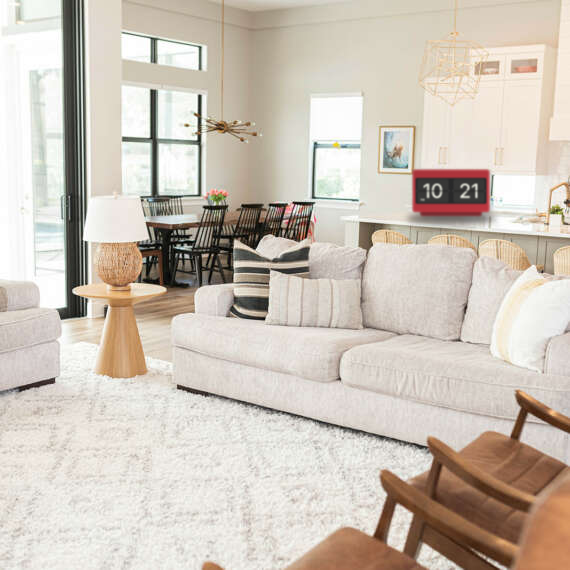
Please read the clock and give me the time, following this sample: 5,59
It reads 10,21
